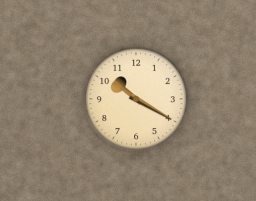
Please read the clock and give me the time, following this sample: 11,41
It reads 10,20
